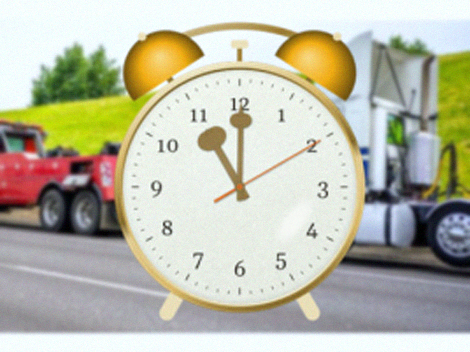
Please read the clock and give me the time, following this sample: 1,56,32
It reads 11,00,10
